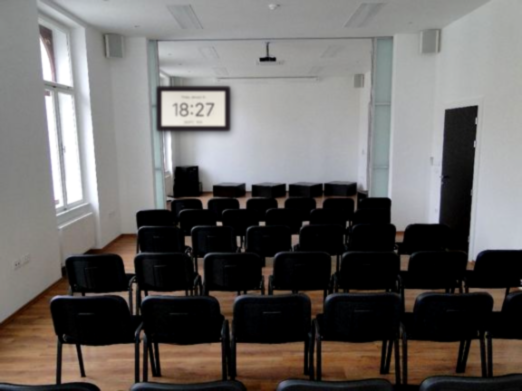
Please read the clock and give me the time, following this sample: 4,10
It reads 18,27
